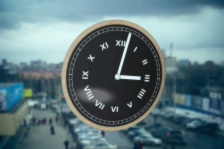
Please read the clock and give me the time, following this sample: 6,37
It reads 3,02
